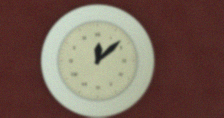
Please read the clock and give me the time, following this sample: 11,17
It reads 12,08
